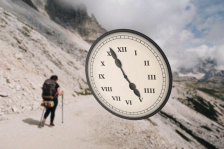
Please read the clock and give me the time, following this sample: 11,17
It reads 4,56
